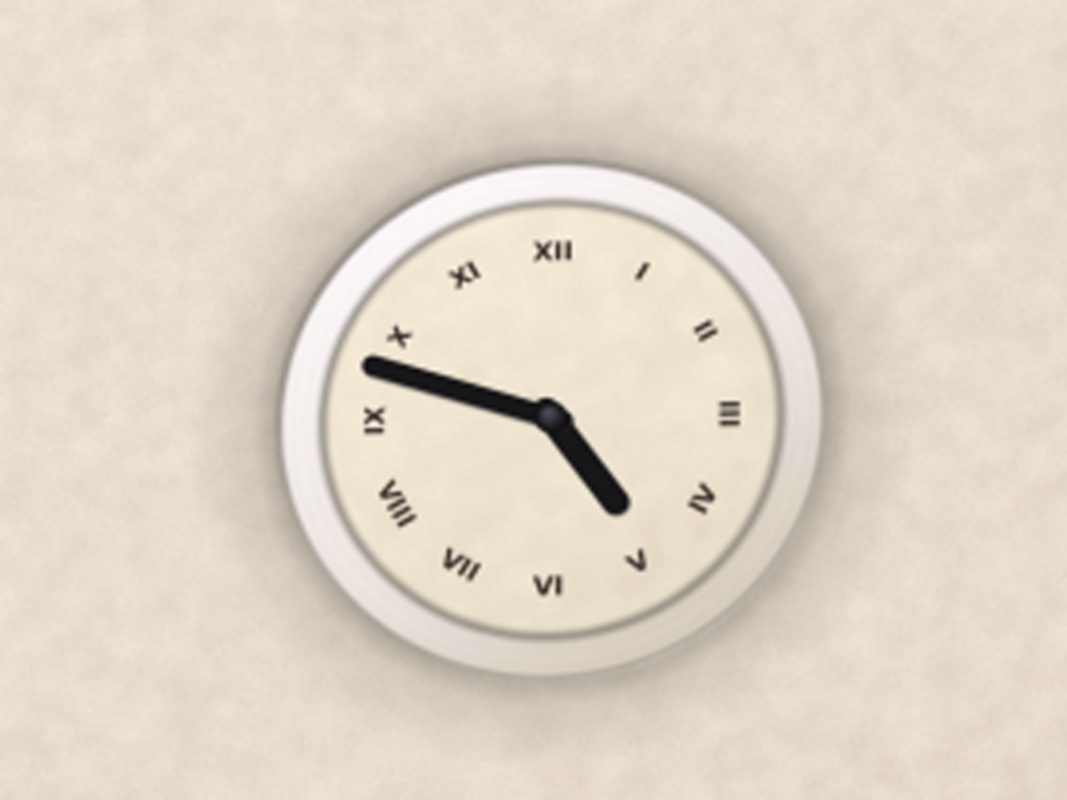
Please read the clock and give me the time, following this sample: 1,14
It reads 4,48
